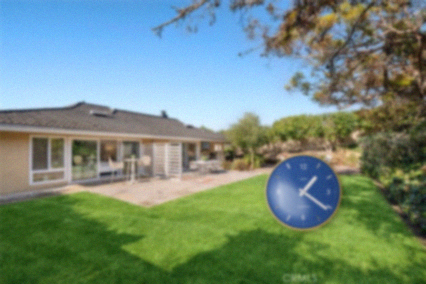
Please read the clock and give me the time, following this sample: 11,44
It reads 1,21
